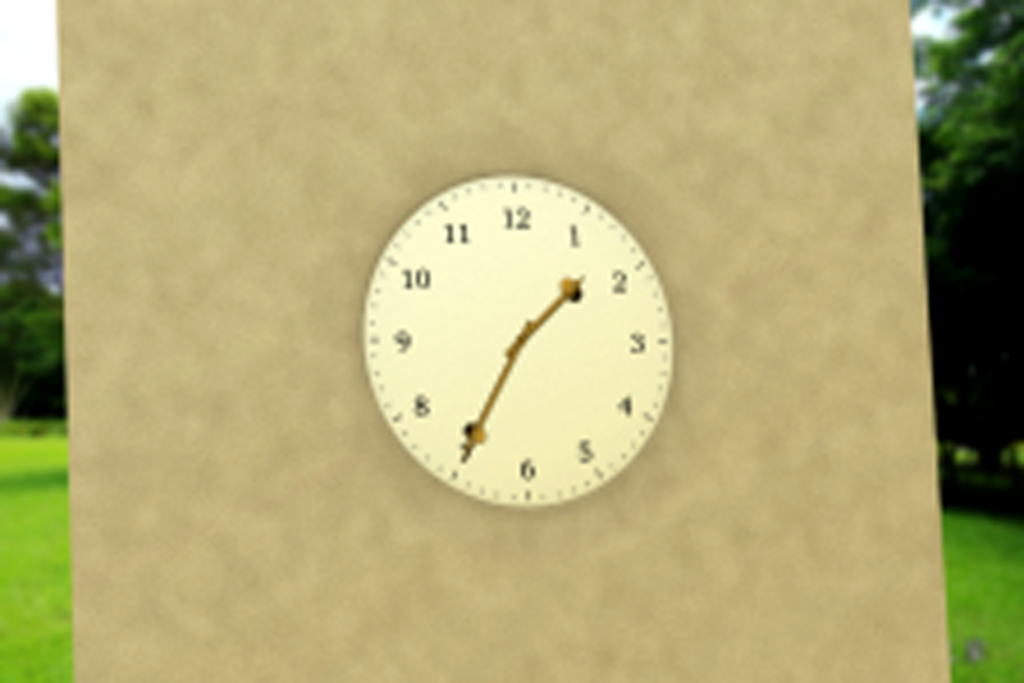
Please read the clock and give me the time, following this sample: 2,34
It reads 1,35
